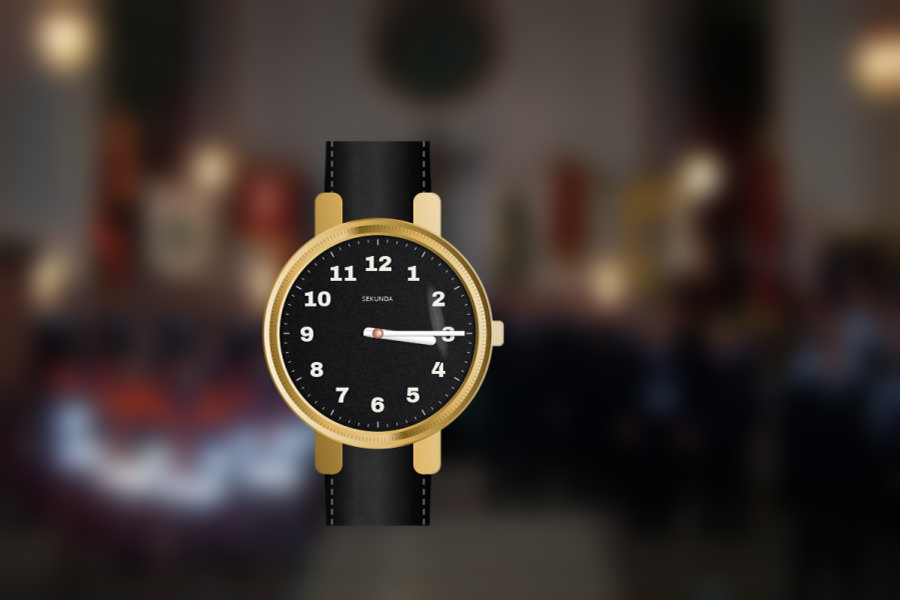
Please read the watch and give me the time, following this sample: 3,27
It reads 3,15
